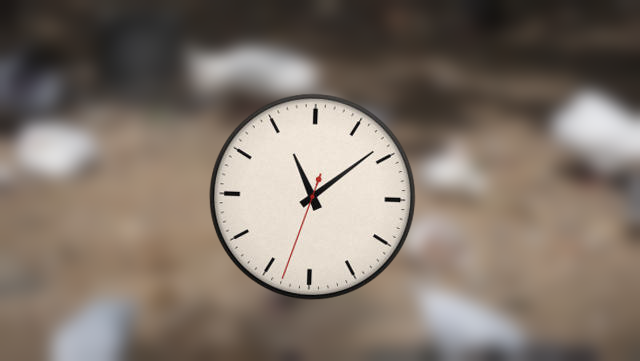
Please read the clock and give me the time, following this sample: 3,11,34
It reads 11,08,33
